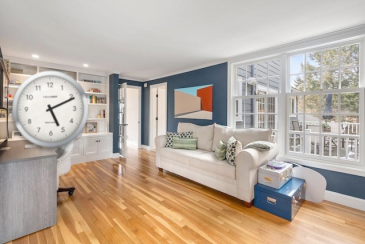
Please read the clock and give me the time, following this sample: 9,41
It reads 5,11
